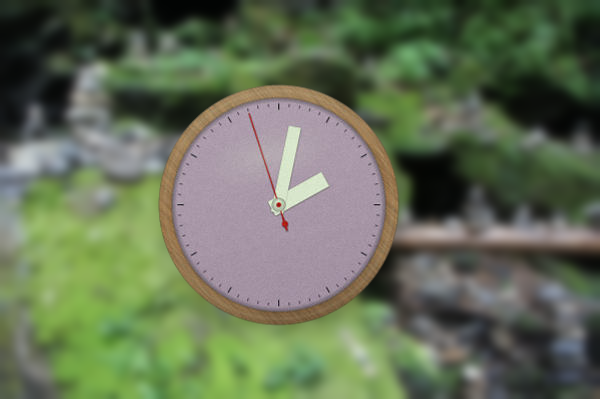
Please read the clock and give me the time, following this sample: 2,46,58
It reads 2,01,57
